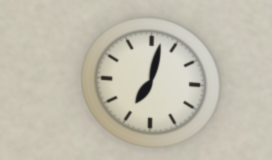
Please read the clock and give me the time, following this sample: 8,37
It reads 7,02
